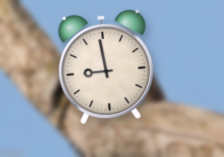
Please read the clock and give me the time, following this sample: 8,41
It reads 8,59
